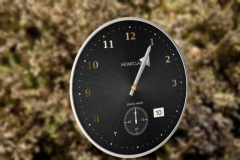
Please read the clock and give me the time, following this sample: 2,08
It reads 1,05
